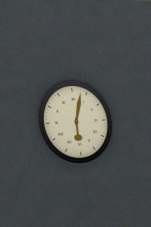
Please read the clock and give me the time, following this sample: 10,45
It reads 6,03
